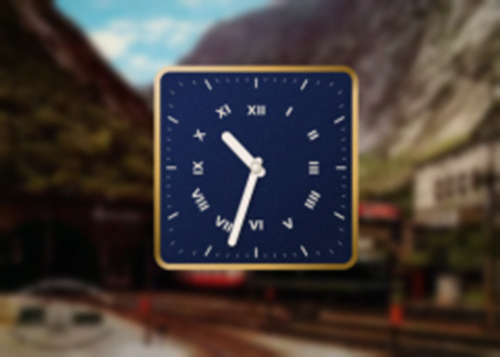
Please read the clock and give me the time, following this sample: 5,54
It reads 10,33
